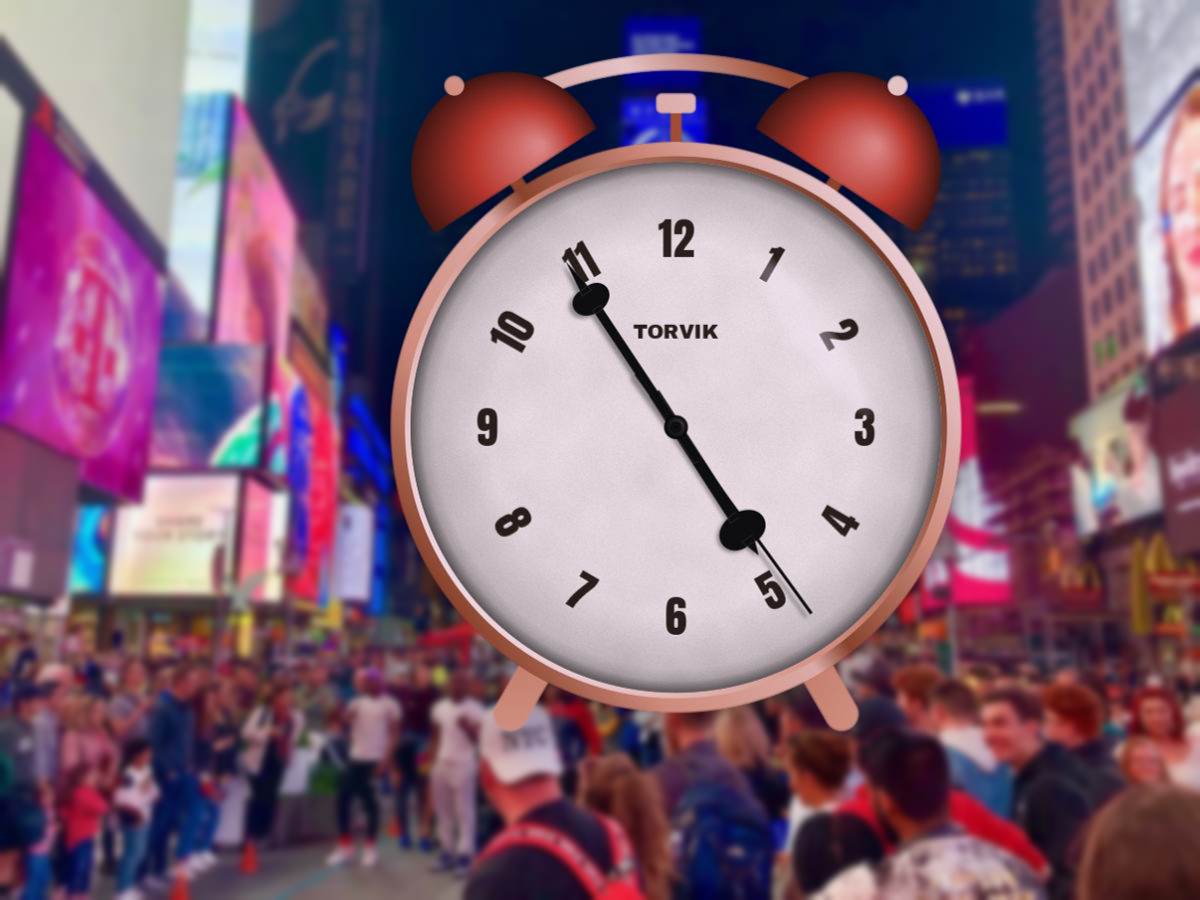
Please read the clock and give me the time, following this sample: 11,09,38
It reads 4,54,24
